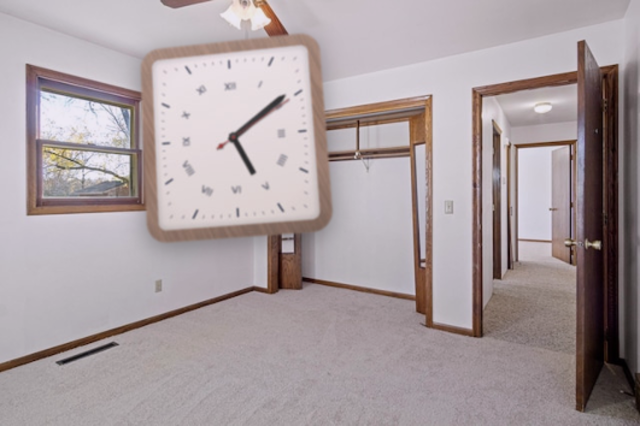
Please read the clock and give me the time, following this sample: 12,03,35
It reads 5,09,10
